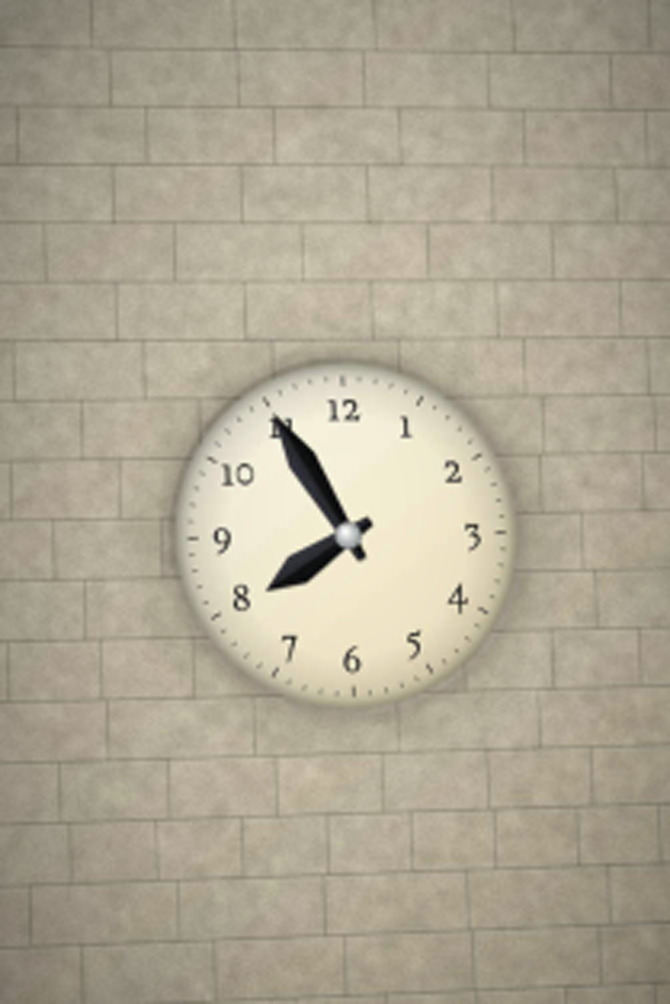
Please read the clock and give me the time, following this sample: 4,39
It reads 7,55
